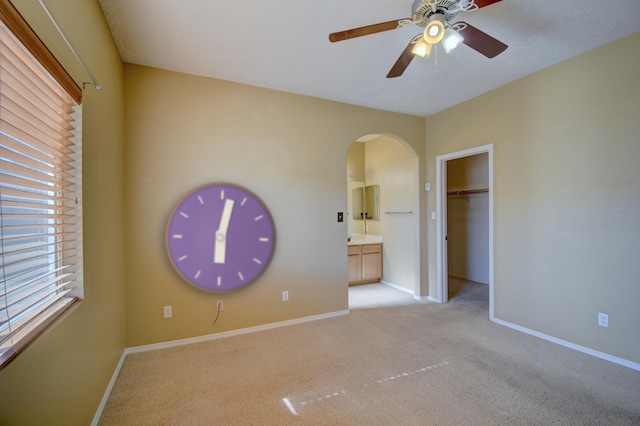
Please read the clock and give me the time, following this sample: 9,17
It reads 6,02
